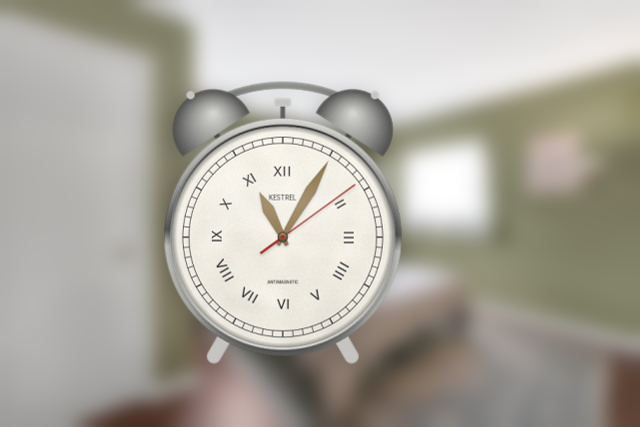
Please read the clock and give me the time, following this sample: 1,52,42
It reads 11,05,09
